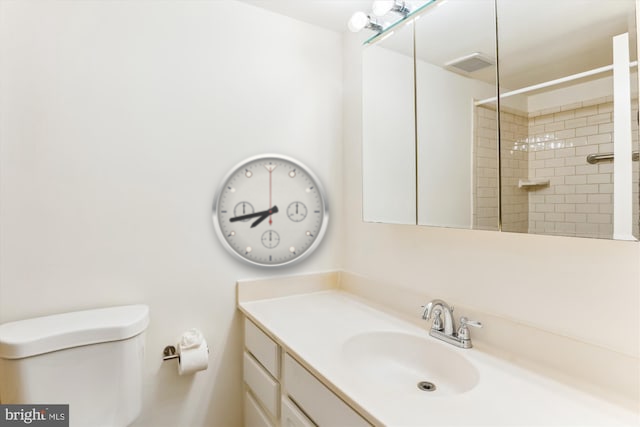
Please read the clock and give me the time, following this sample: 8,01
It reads 7,43
